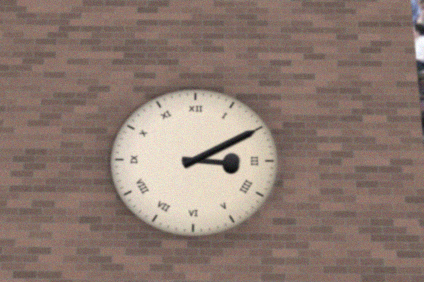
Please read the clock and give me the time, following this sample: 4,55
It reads 3,10
